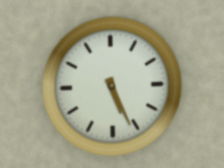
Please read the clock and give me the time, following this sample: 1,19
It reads 5,26
